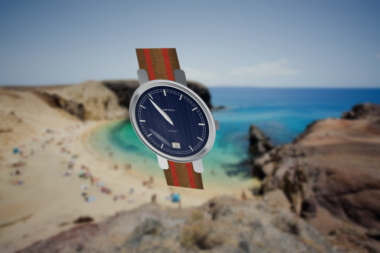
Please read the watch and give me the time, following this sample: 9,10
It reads 10,54
